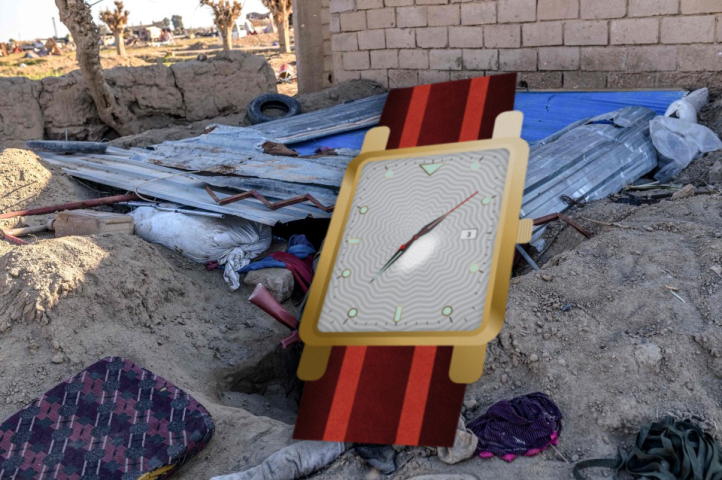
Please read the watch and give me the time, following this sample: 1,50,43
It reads 1,36,08
